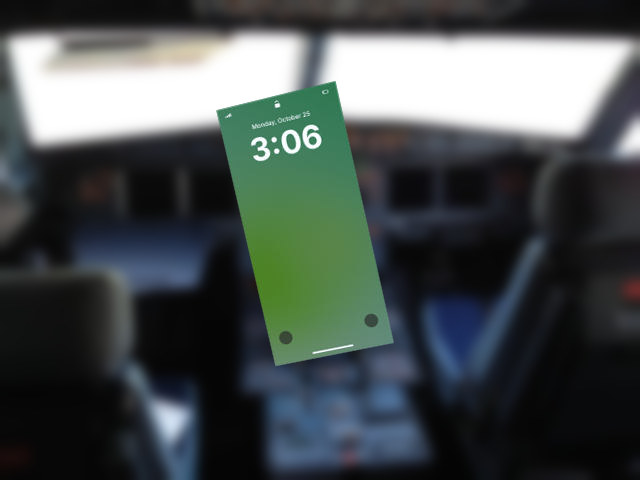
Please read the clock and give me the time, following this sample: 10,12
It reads 3,06
